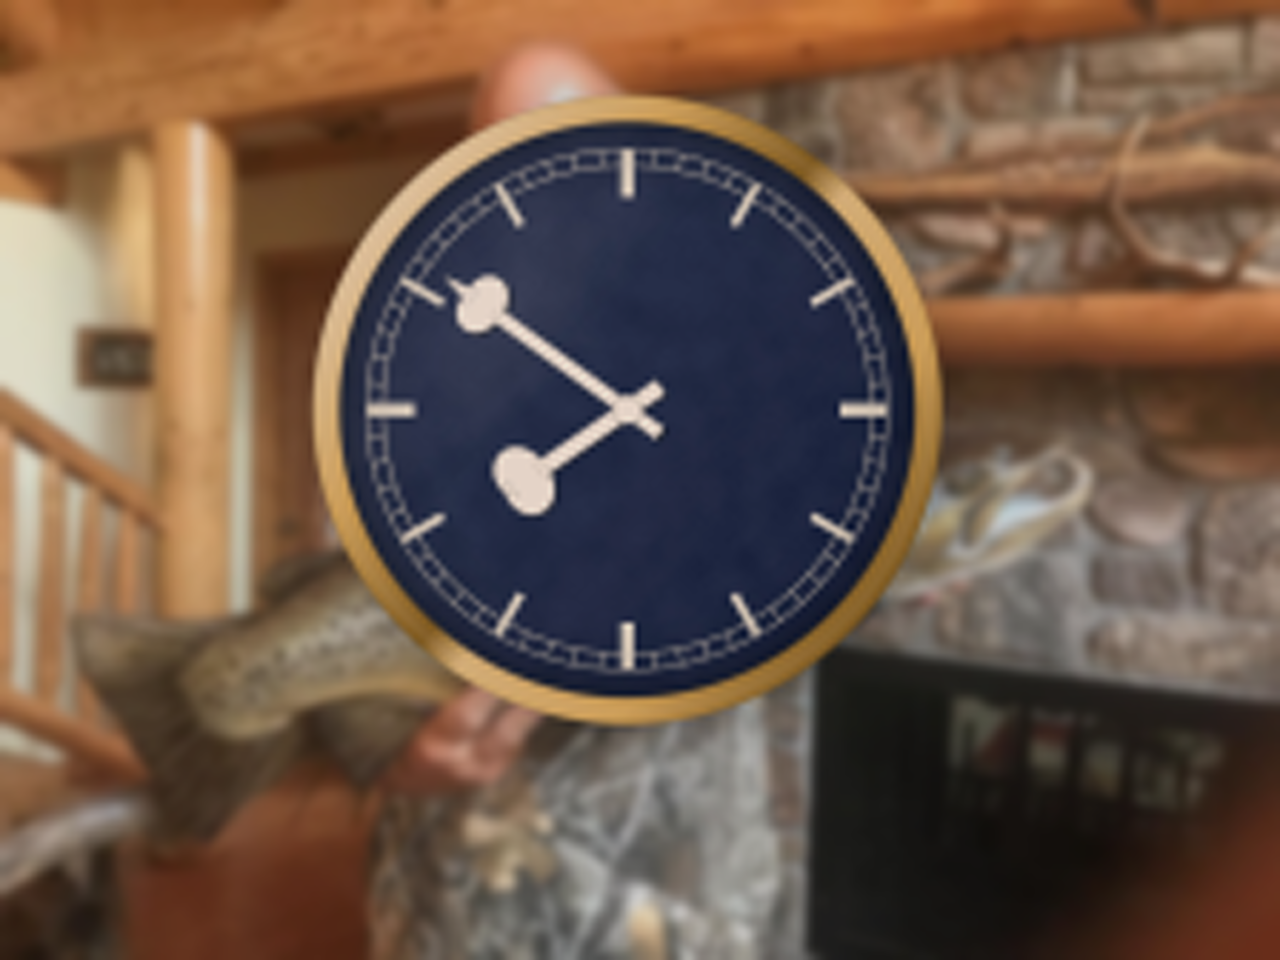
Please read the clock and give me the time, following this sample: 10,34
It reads 7,51
